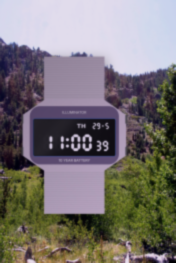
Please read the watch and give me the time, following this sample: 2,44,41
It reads 11,00,39
